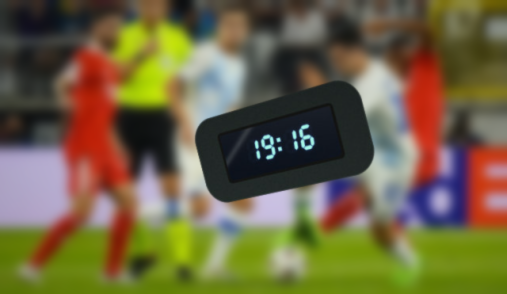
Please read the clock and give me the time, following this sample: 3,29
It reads 19,16
